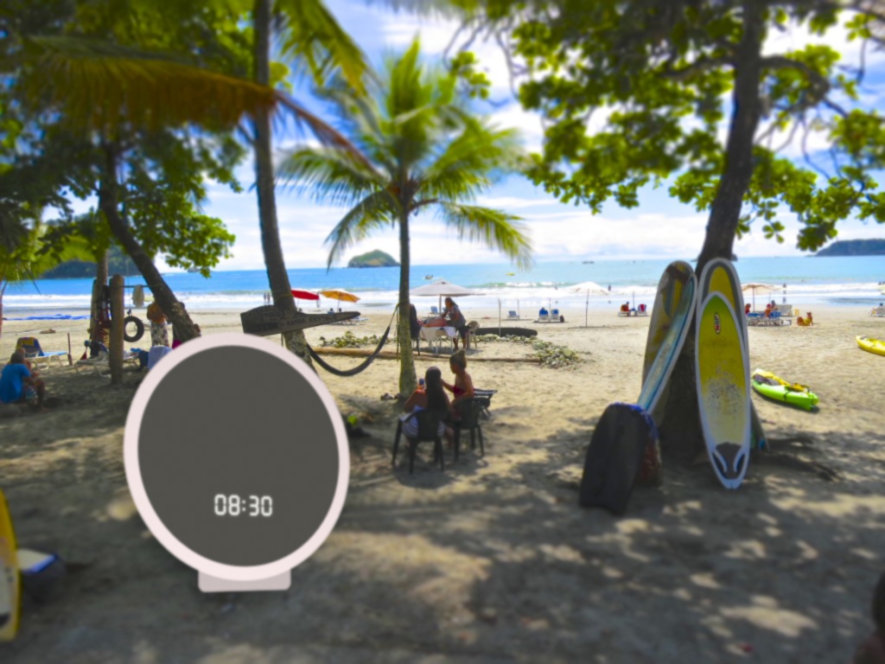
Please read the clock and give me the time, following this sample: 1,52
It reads 8,30
